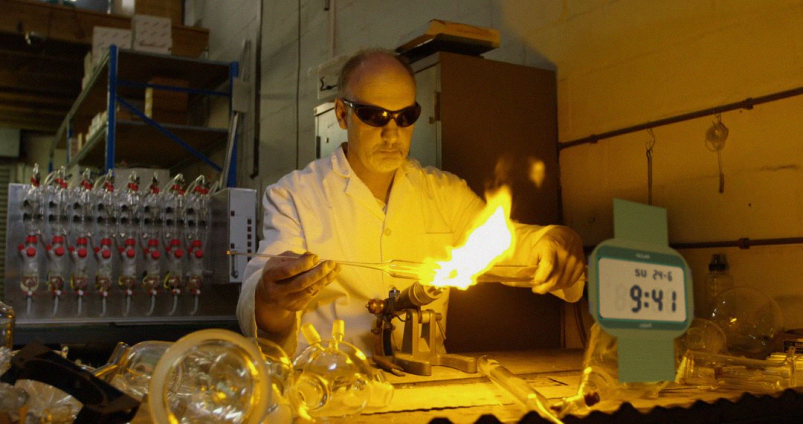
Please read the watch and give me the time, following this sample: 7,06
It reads 9,41
